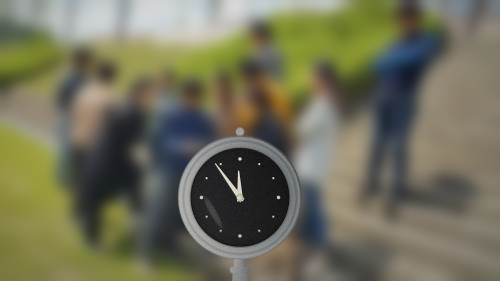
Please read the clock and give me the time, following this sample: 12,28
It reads 11,54
